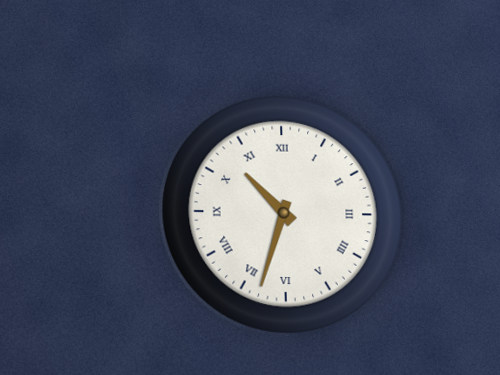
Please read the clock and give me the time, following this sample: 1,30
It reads 10,33
